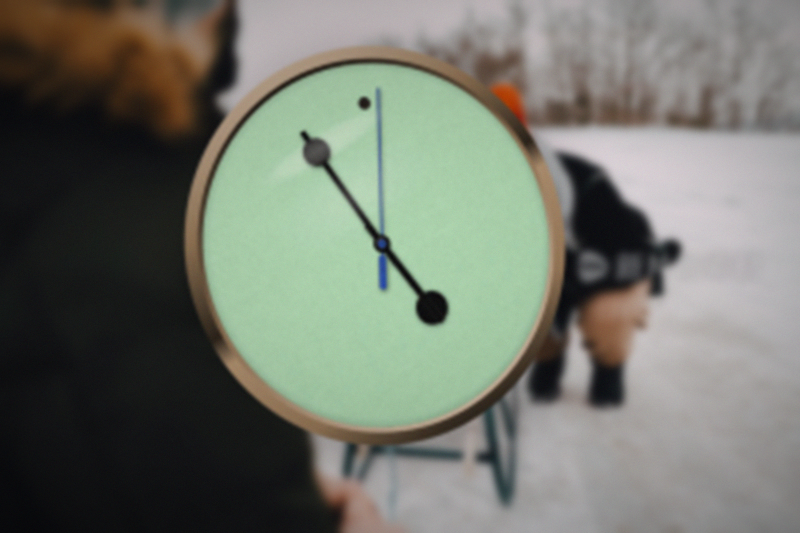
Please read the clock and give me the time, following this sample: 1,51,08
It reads 4,55,01
